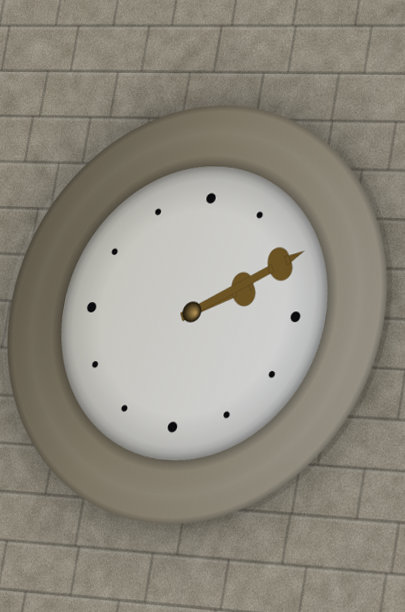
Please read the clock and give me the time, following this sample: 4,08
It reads 2,10
